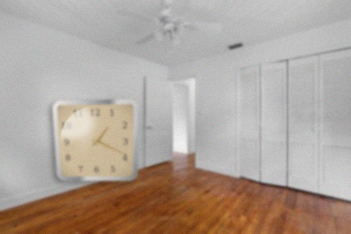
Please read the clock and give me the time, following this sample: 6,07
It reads 1,19
